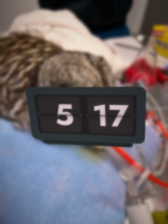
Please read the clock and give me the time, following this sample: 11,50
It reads 5,17
